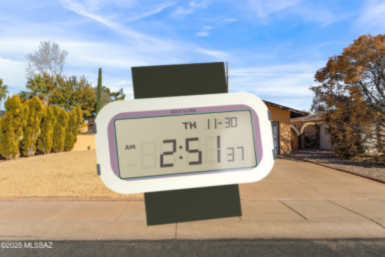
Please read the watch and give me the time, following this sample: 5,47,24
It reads 2,51,37
